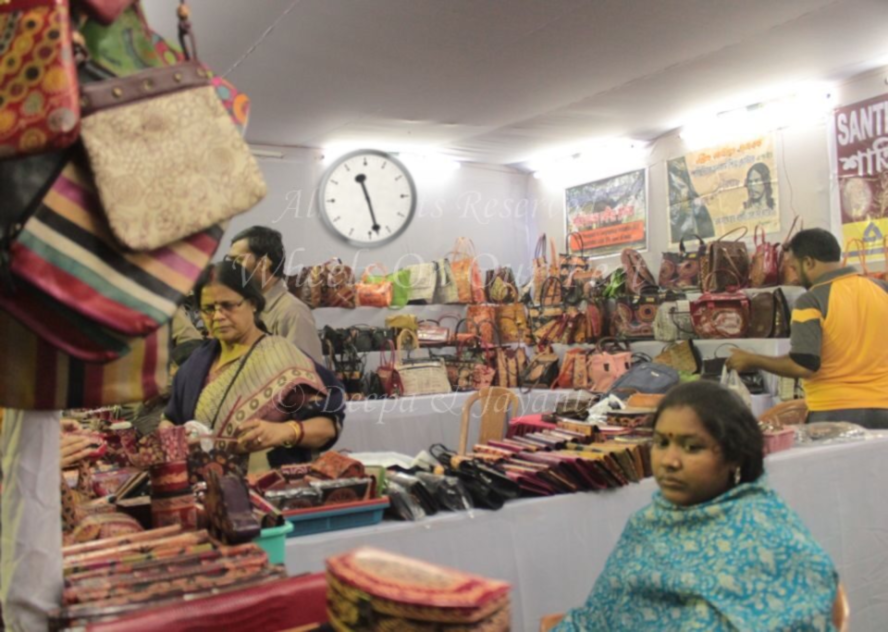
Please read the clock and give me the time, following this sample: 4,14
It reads 11,28
